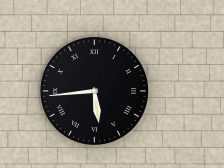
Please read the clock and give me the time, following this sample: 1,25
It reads 5,44
